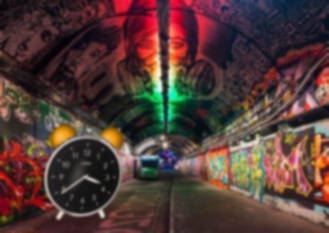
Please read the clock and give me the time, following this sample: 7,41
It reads 3,39
